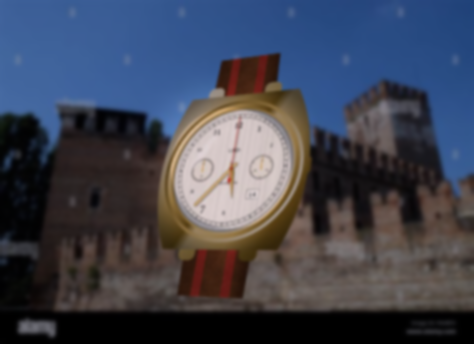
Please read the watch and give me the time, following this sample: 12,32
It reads 5,37
